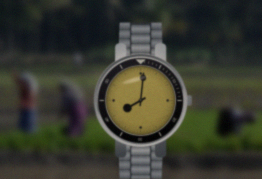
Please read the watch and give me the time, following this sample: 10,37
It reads 8,01
